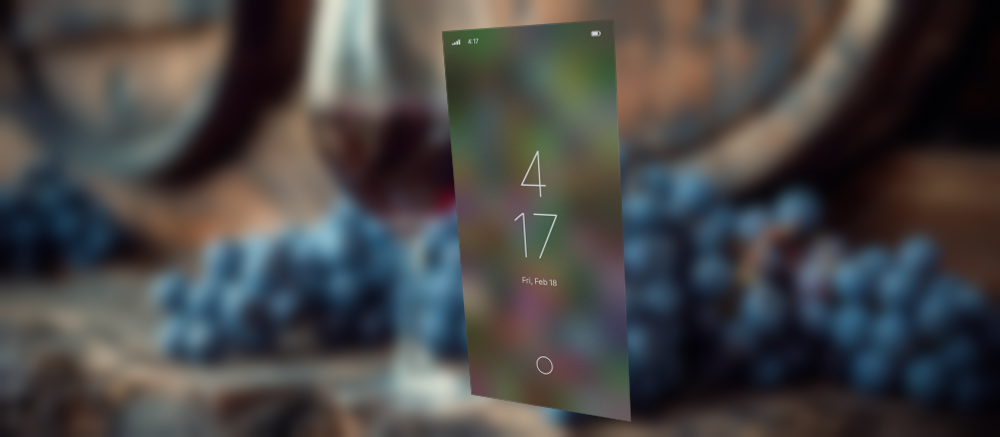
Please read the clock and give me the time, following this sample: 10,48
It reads 4,17
